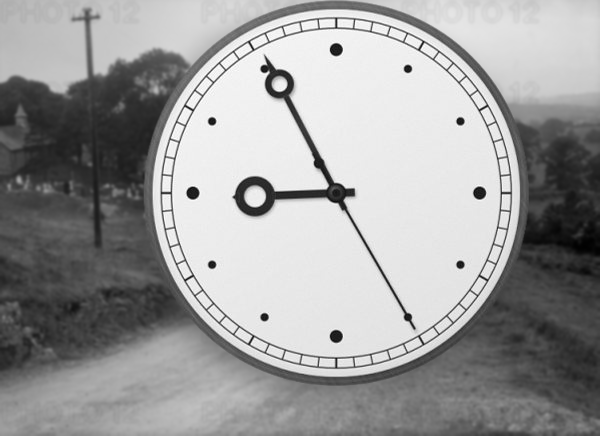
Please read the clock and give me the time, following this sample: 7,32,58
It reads 8,55,25
